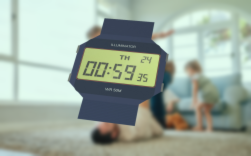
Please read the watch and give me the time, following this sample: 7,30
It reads 0,59
